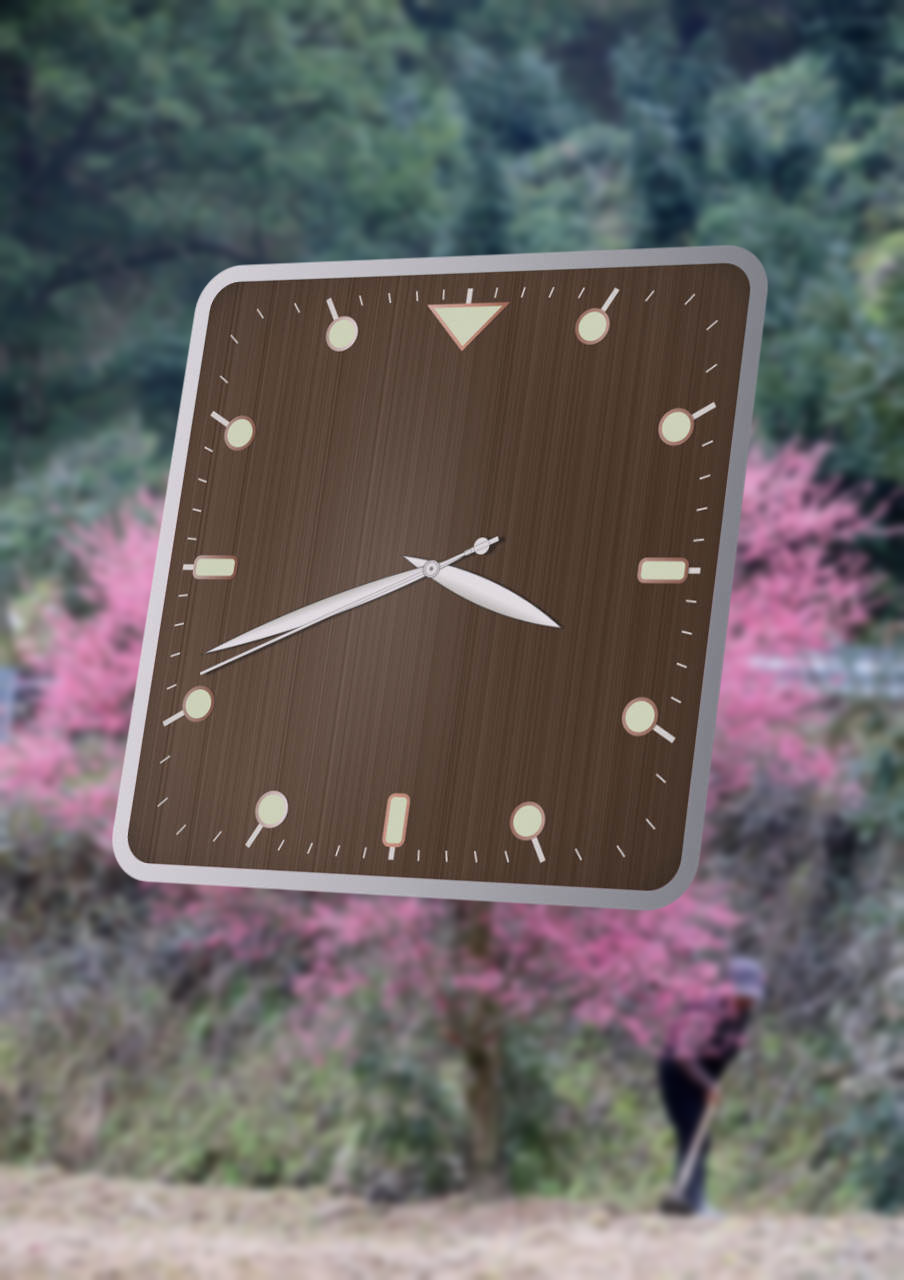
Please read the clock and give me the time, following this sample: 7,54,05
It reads 3,41,41
